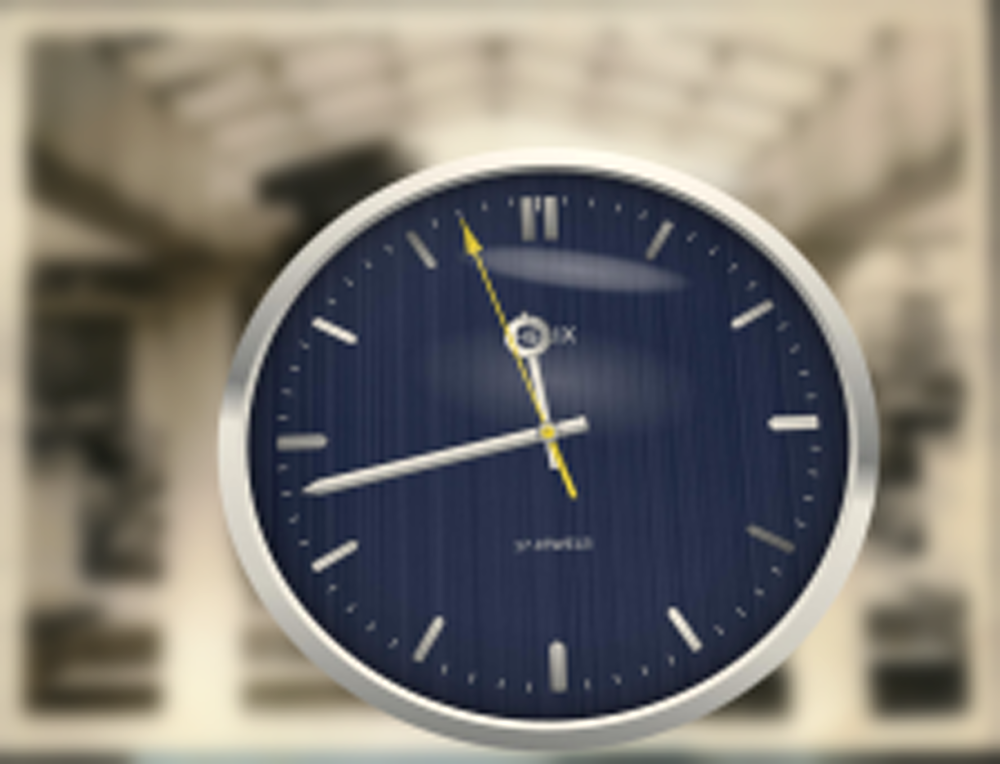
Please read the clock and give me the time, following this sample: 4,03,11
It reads 11,42,57
